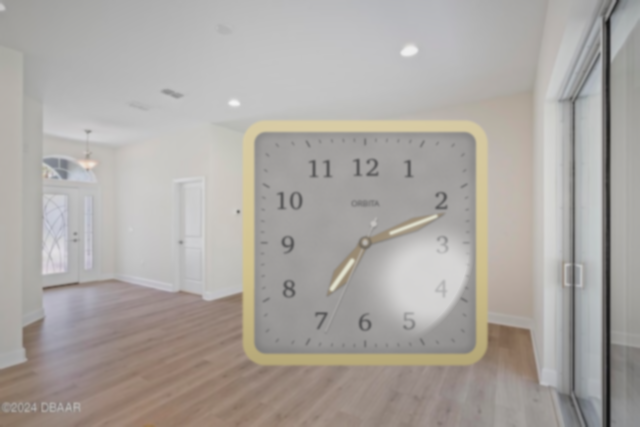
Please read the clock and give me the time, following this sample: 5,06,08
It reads 7,11,34
